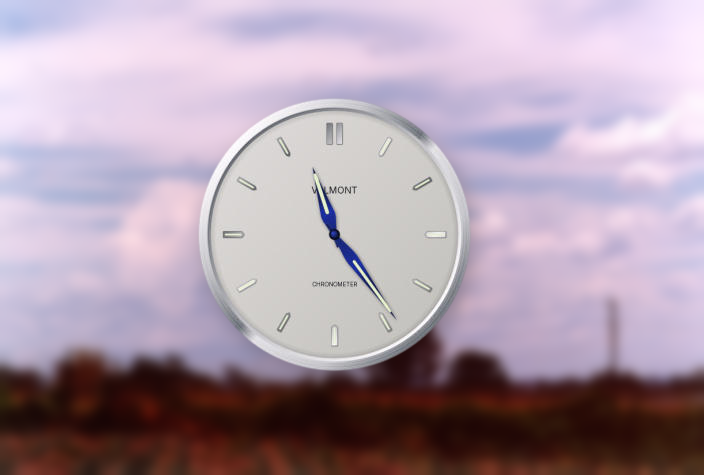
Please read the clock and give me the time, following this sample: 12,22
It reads 11,24
